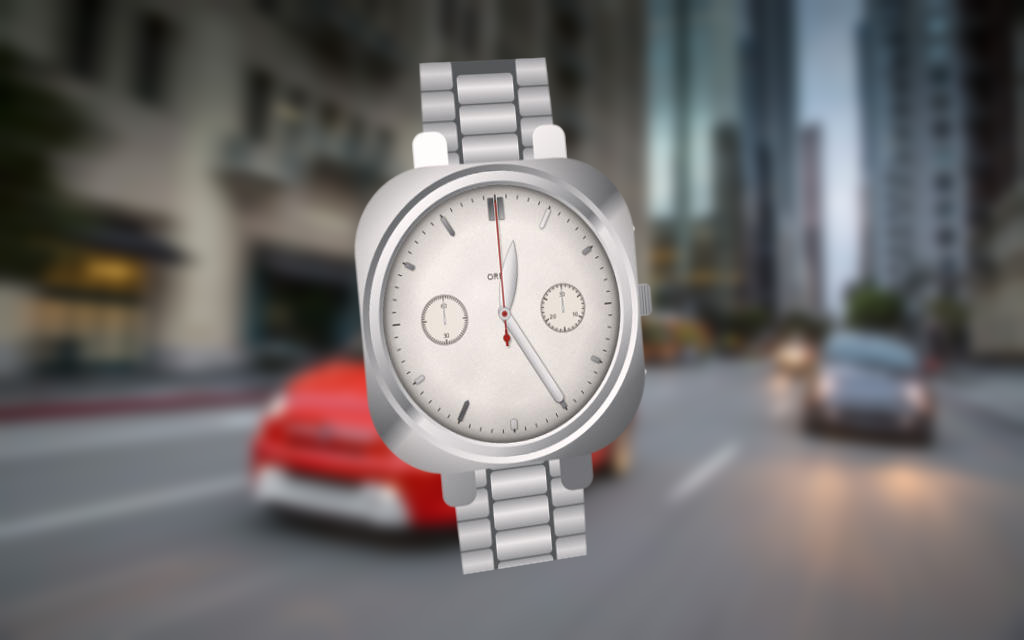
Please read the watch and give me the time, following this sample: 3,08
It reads 12,25
